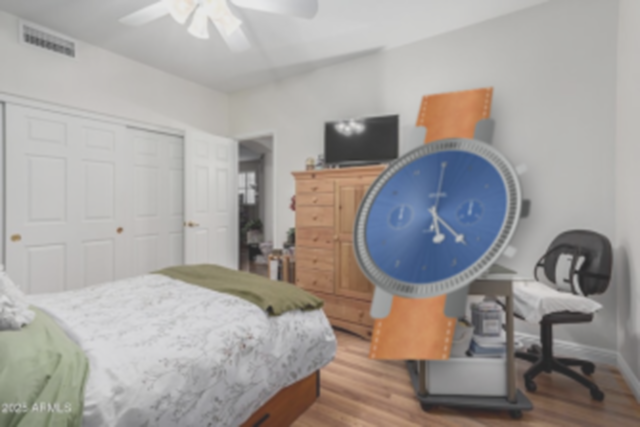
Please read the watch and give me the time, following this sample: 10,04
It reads 5,22
